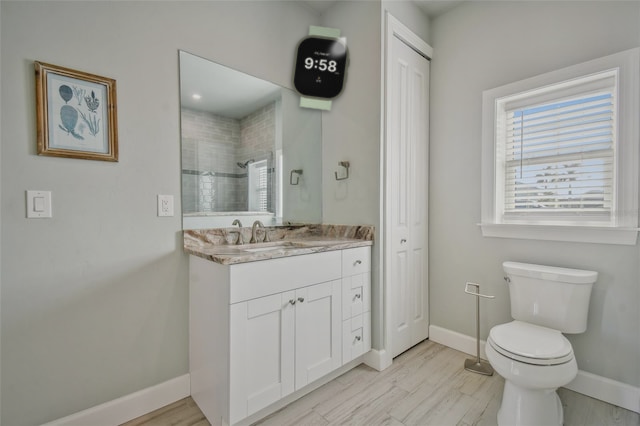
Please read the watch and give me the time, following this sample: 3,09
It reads 9,58
